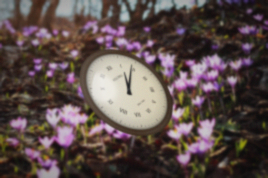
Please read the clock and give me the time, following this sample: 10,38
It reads 1,09
